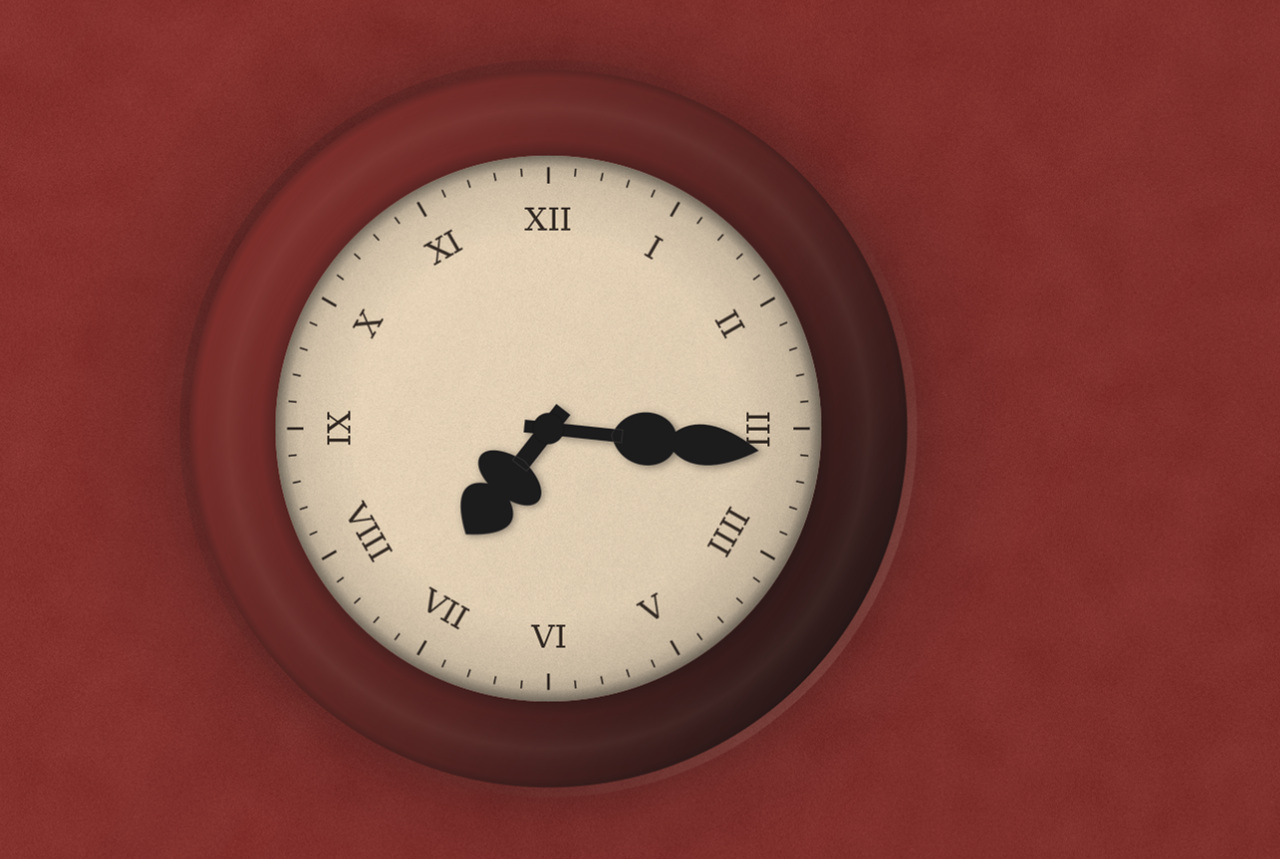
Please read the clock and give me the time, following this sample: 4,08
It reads 7,16
